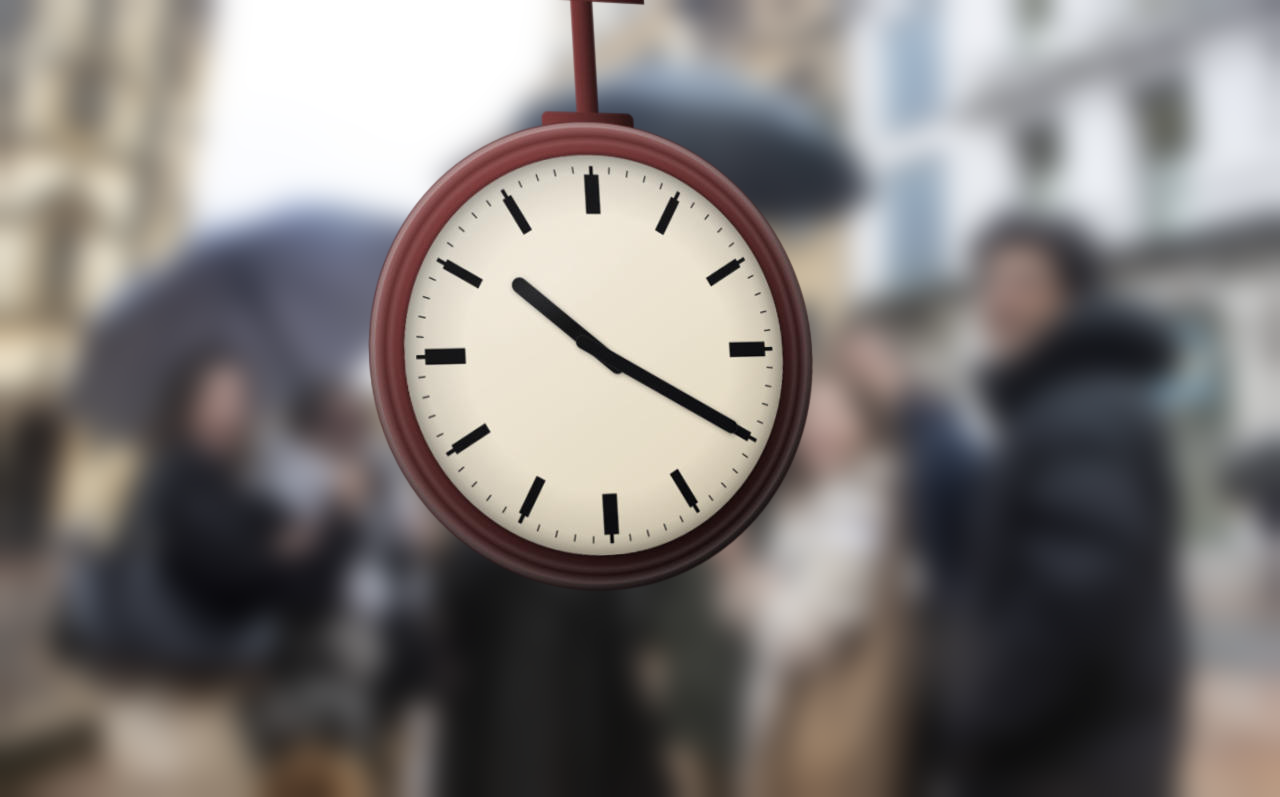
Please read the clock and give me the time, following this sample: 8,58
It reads 10,20
